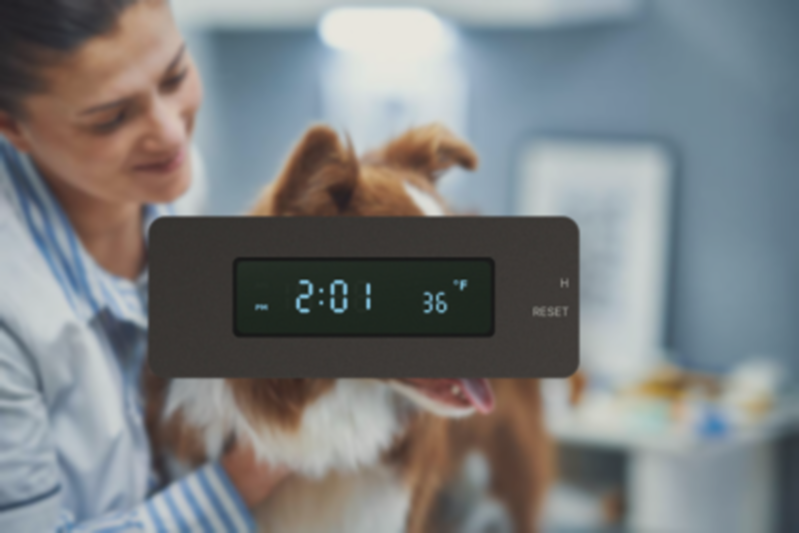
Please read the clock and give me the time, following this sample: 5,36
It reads 2,01
